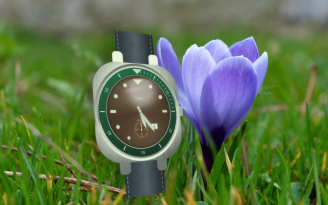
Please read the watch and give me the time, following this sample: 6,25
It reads 5,24
